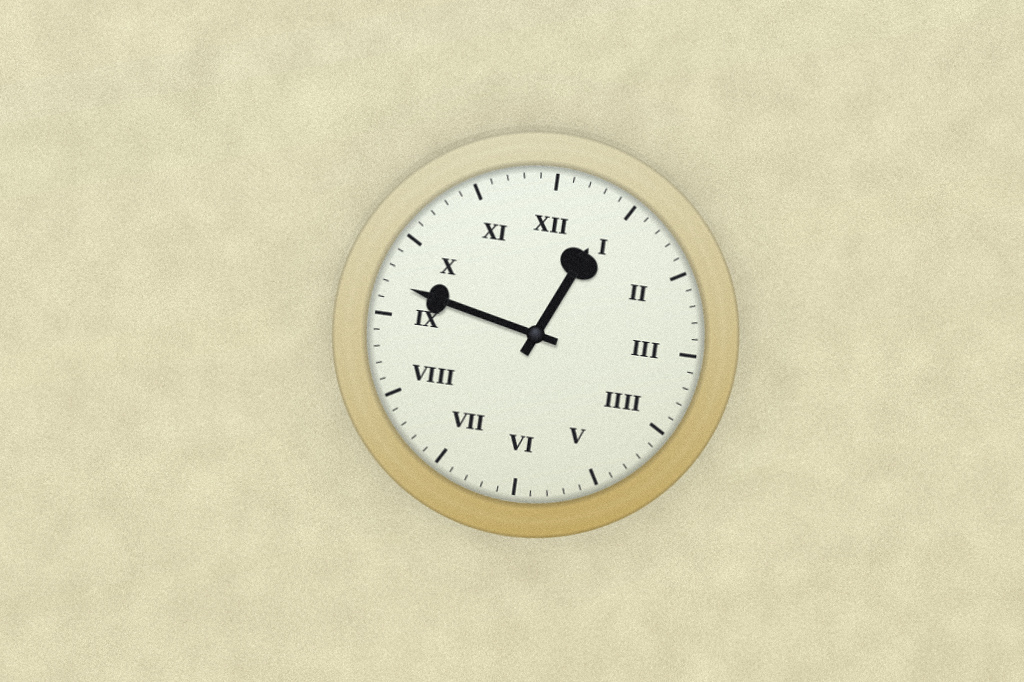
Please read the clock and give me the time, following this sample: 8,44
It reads 12,47
